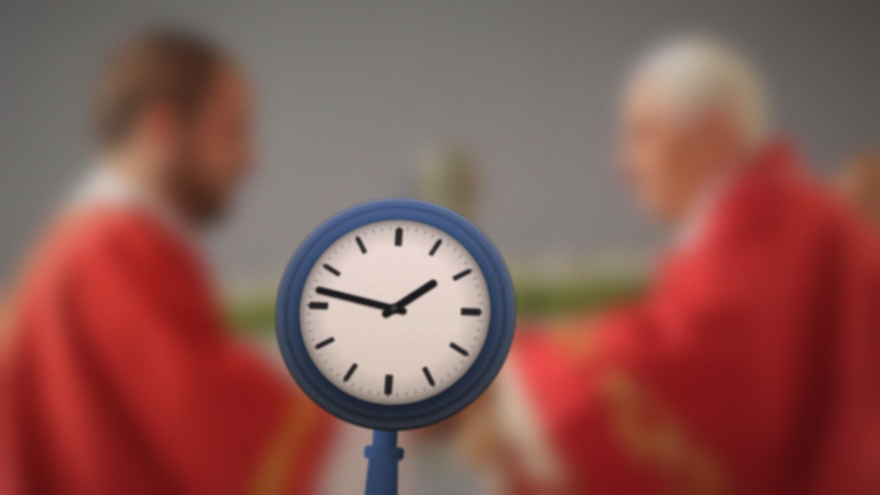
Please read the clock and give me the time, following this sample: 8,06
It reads 1,47
